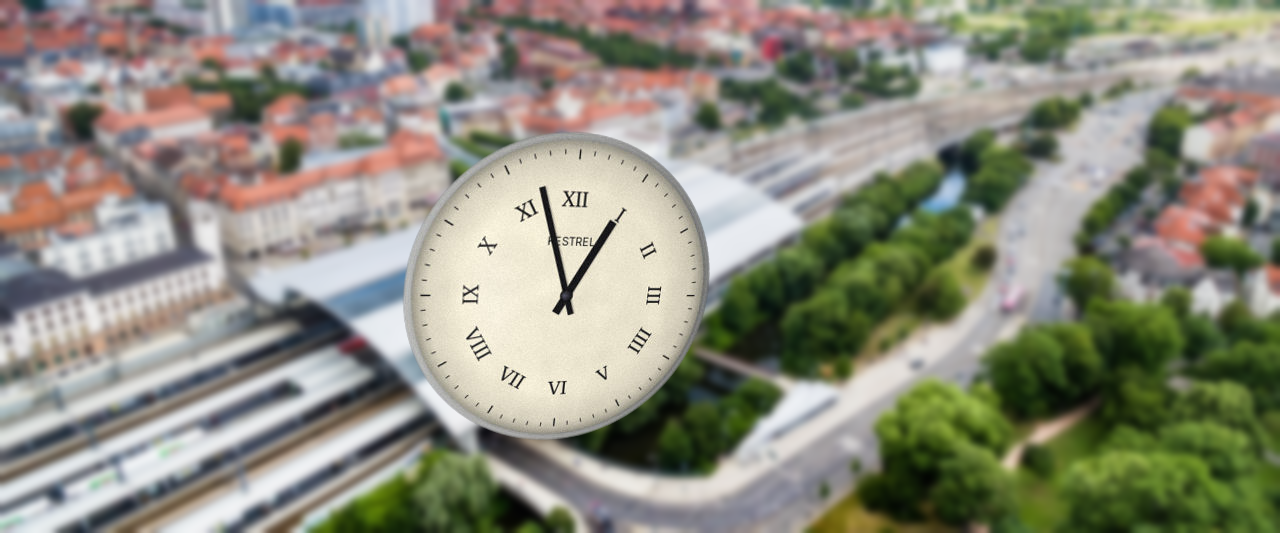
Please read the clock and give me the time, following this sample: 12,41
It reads 12,57
